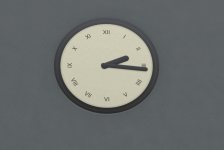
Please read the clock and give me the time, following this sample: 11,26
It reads 2,16
